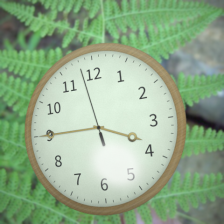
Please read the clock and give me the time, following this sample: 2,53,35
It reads 3,44,58
